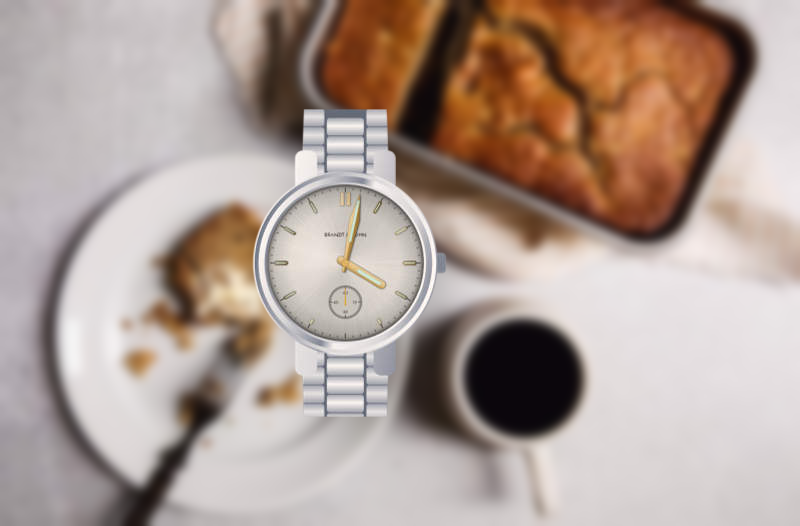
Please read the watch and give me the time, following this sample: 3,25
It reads 4,02
